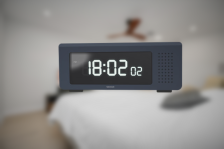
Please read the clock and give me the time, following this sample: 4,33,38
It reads 18,02,02
